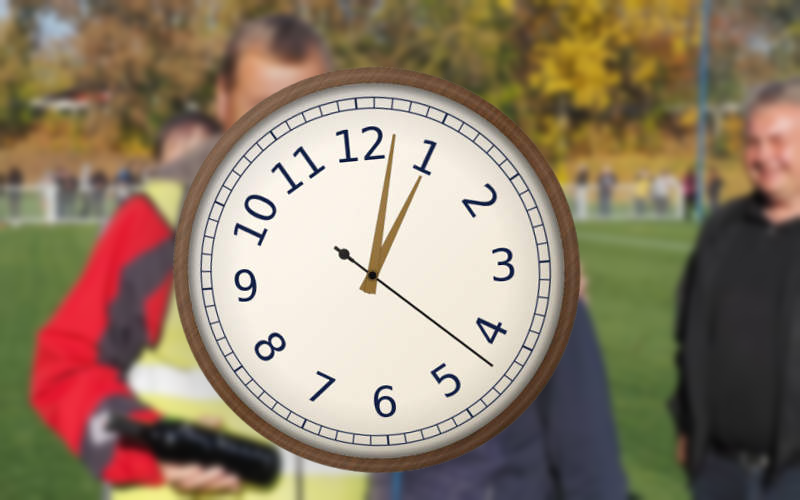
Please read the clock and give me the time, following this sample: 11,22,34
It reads 1,02,22
